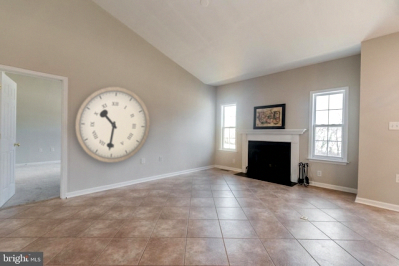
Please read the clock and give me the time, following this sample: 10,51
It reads 10,31
